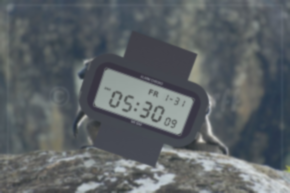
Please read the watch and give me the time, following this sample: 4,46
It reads 5,30
